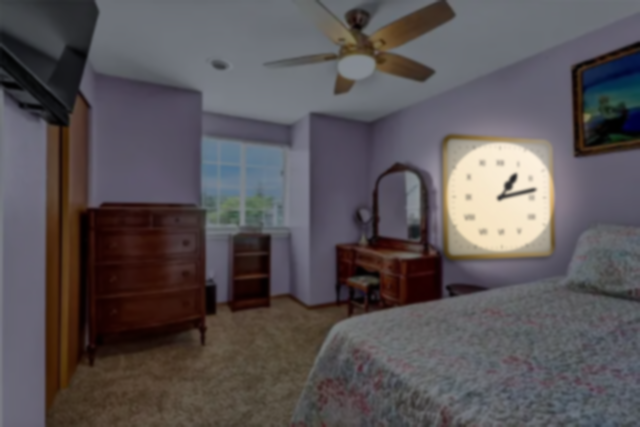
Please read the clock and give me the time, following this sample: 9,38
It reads 1,13
